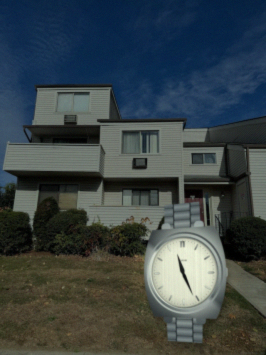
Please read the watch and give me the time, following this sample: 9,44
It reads 11,26
